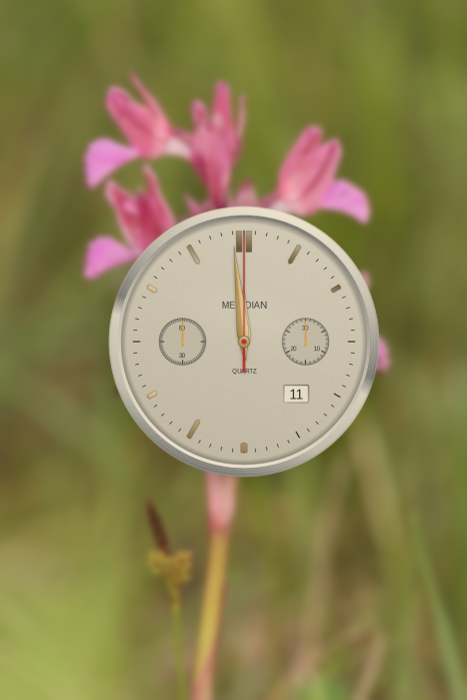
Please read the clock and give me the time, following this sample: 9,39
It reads 11,59
